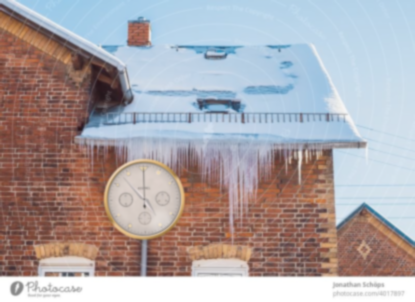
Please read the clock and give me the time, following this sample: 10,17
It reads 4,53
